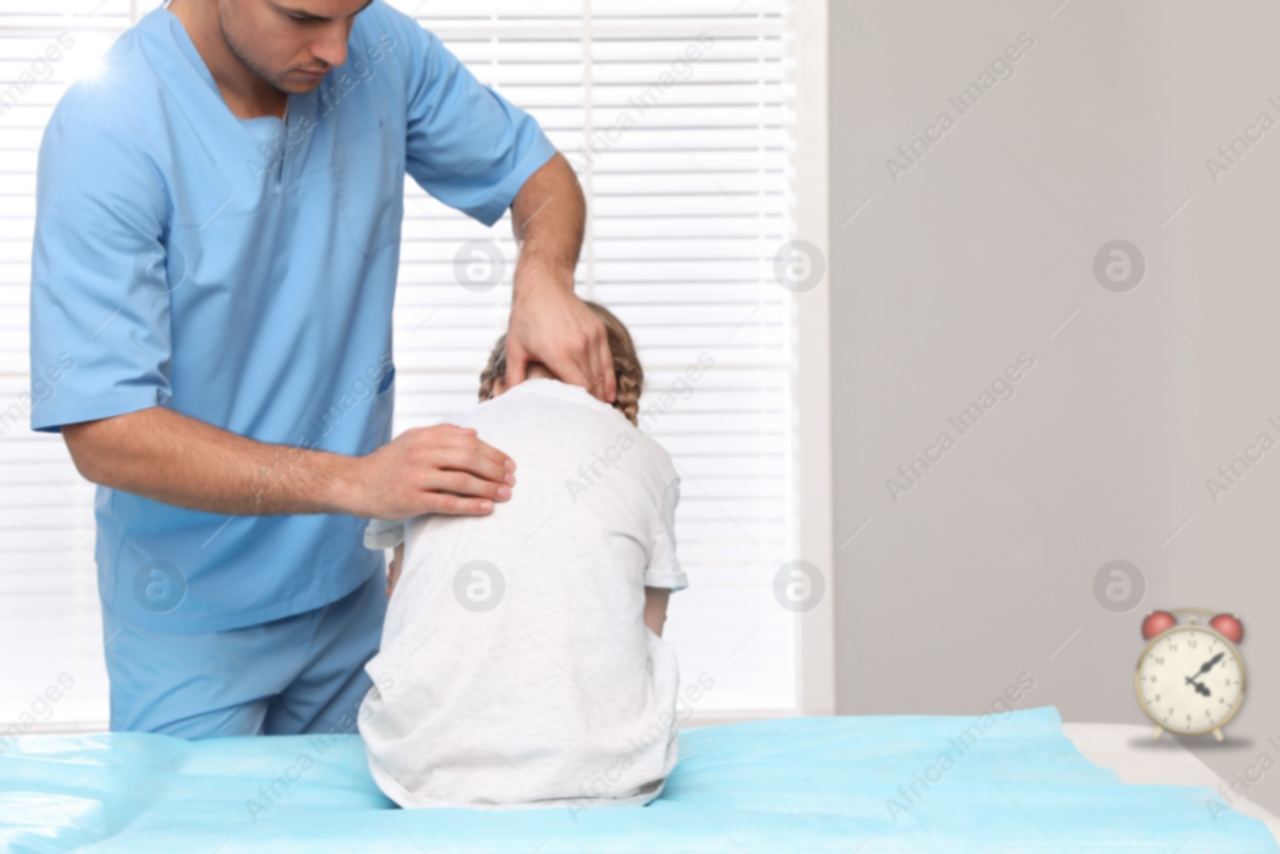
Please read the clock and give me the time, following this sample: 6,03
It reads 4,08
